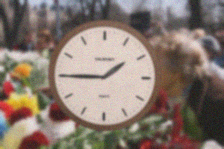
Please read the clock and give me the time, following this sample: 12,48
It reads 1,45
